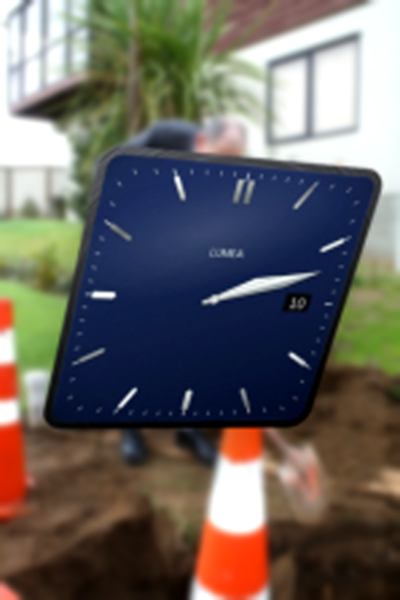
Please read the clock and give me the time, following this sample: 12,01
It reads 2,12
